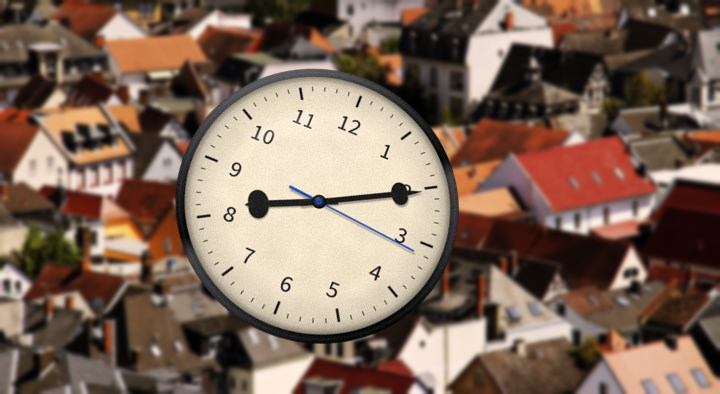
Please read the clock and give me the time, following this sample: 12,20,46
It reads 8,10,16
